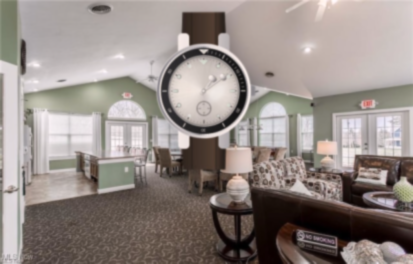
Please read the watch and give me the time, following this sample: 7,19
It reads 1,09
